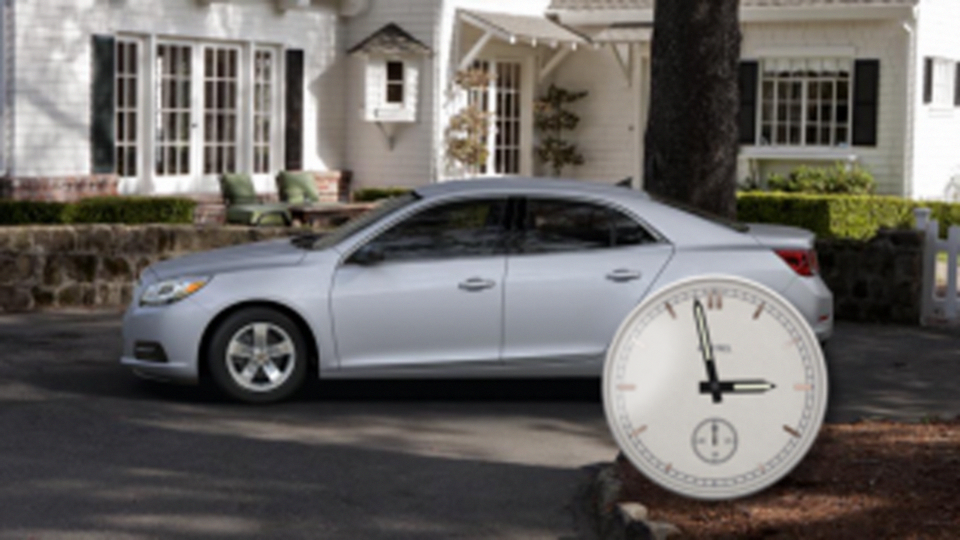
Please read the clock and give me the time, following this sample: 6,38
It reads 2,58
